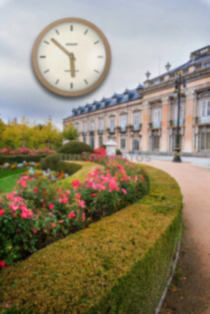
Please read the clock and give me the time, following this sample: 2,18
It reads 5,52
